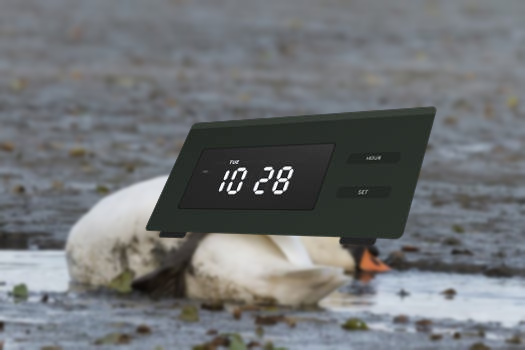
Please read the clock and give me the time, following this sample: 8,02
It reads 10,28
